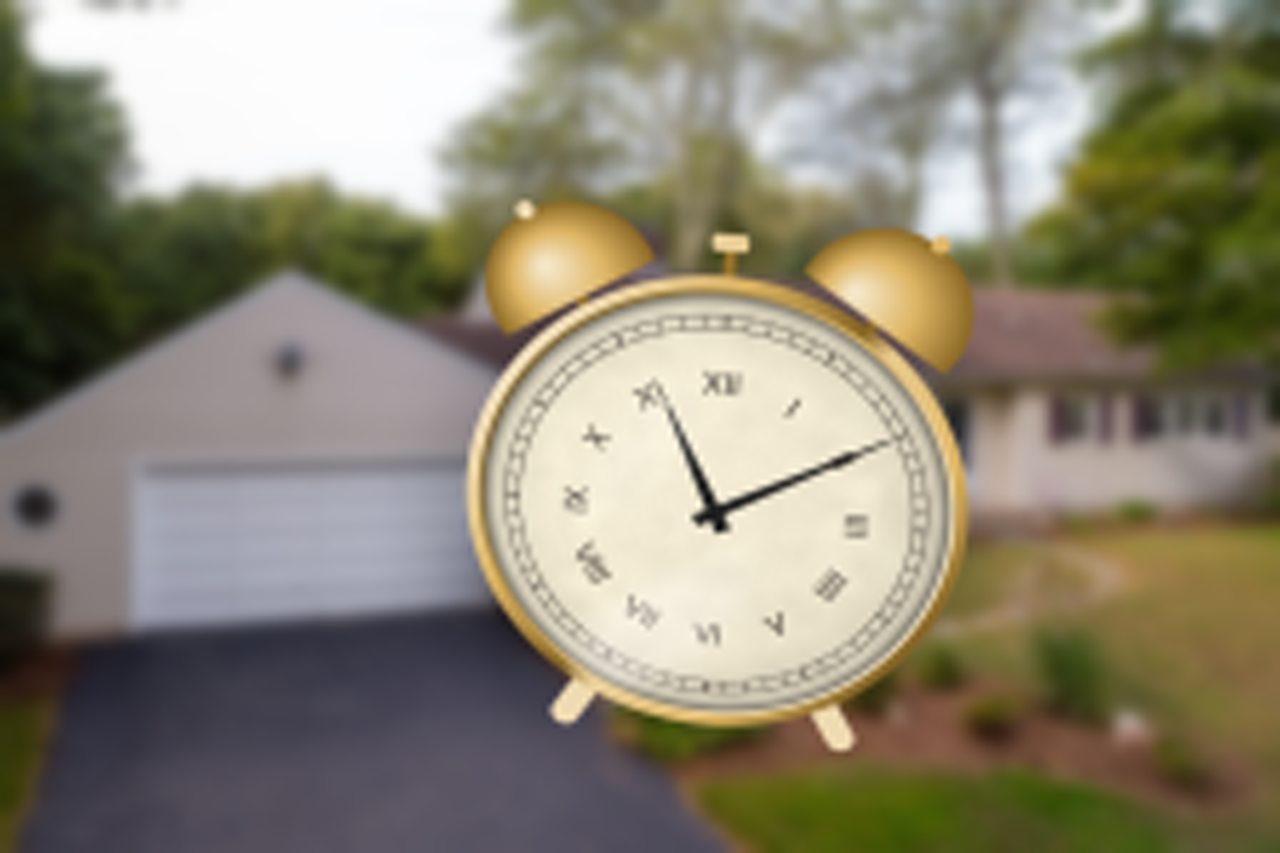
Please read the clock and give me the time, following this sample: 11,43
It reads 11,10
